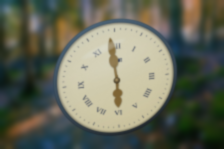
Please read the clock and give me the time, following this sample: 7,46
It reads 5,59
